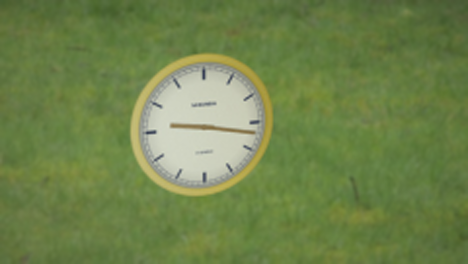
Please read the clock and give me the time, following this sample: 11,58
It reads 9,17
